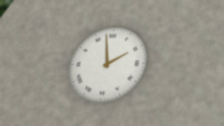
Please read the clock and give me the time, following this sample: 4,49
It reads 1,58
